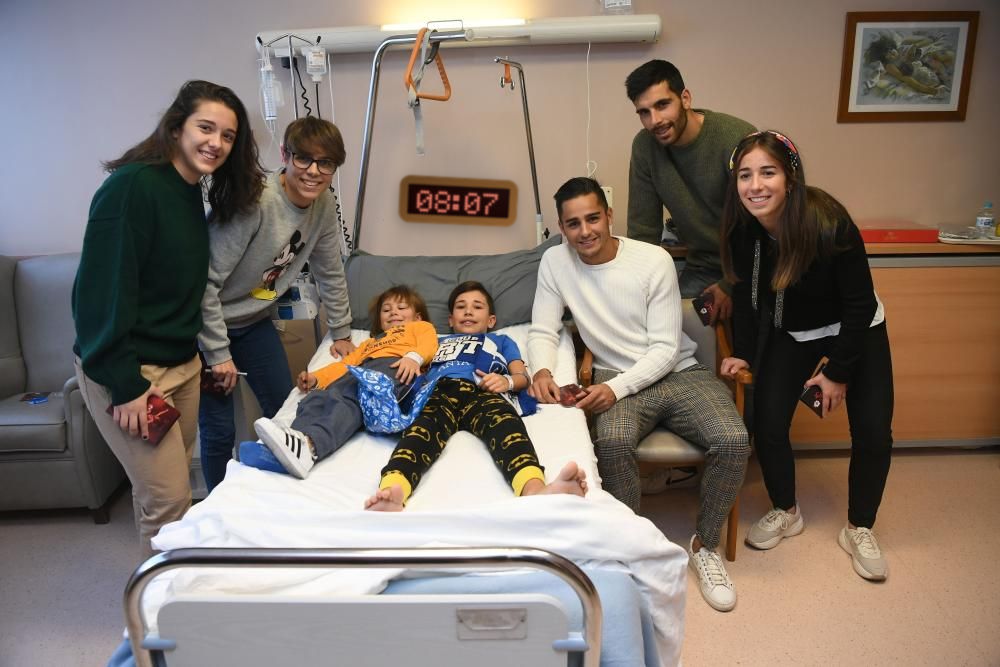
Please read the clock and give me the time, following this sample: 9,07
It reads 8,07
